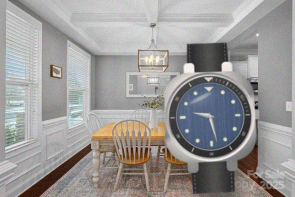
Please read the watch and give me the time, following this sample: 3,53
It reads 9,28
